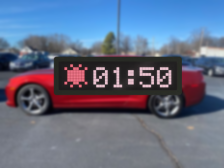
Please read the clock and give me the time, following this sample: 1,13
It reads 1,50
